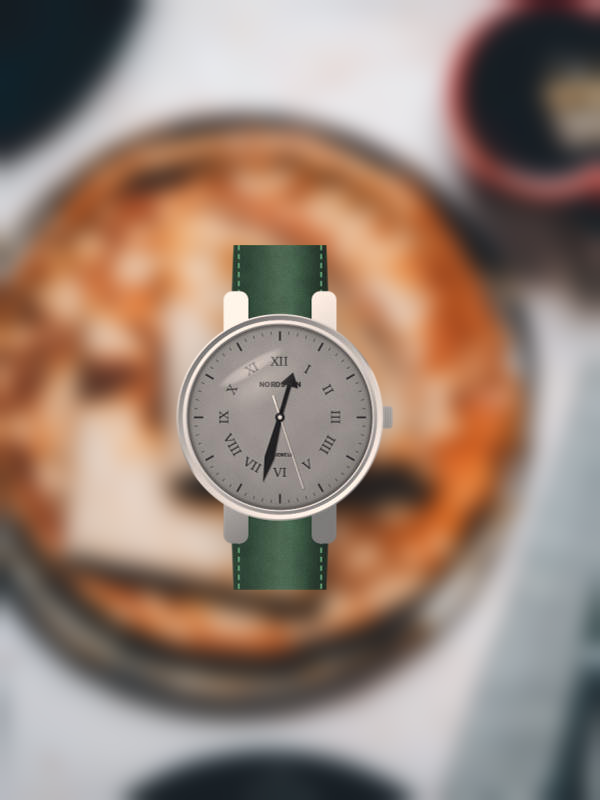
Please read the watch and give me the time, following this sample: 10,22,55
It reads 12,32,27
